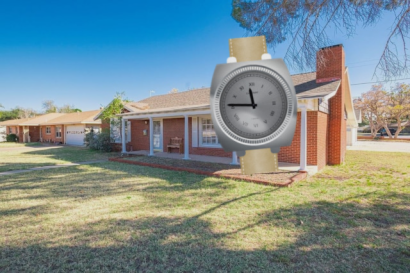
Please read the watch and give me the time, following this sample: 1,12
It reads 11,46
